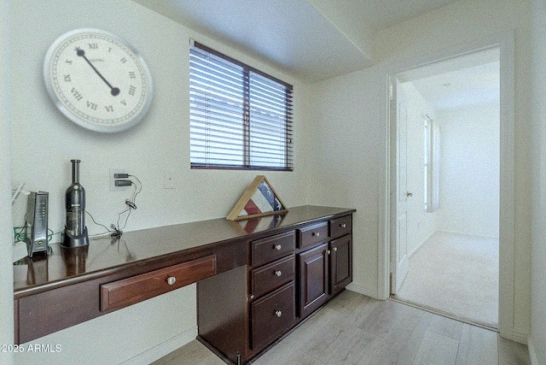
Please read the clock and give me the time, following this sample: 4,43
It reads 4,55
